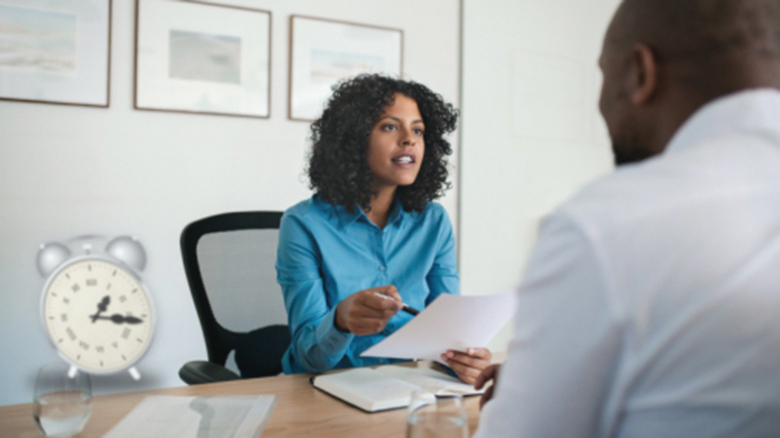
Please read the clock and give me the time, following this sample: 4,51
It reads 1,16
